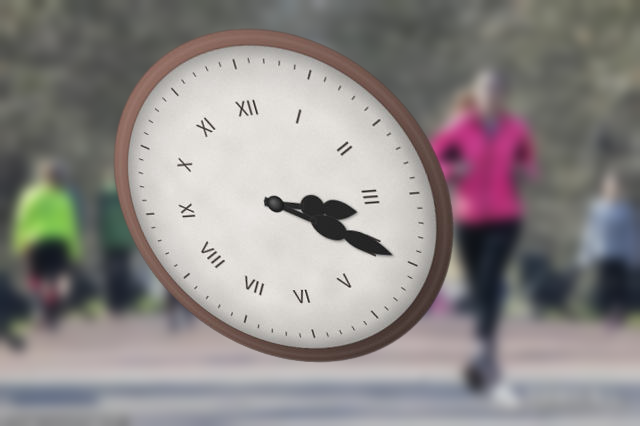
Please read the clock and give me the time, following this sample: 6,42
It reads 3,20
